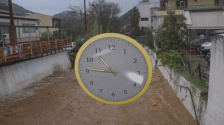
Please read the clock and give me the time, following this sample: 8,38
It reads 10,46
